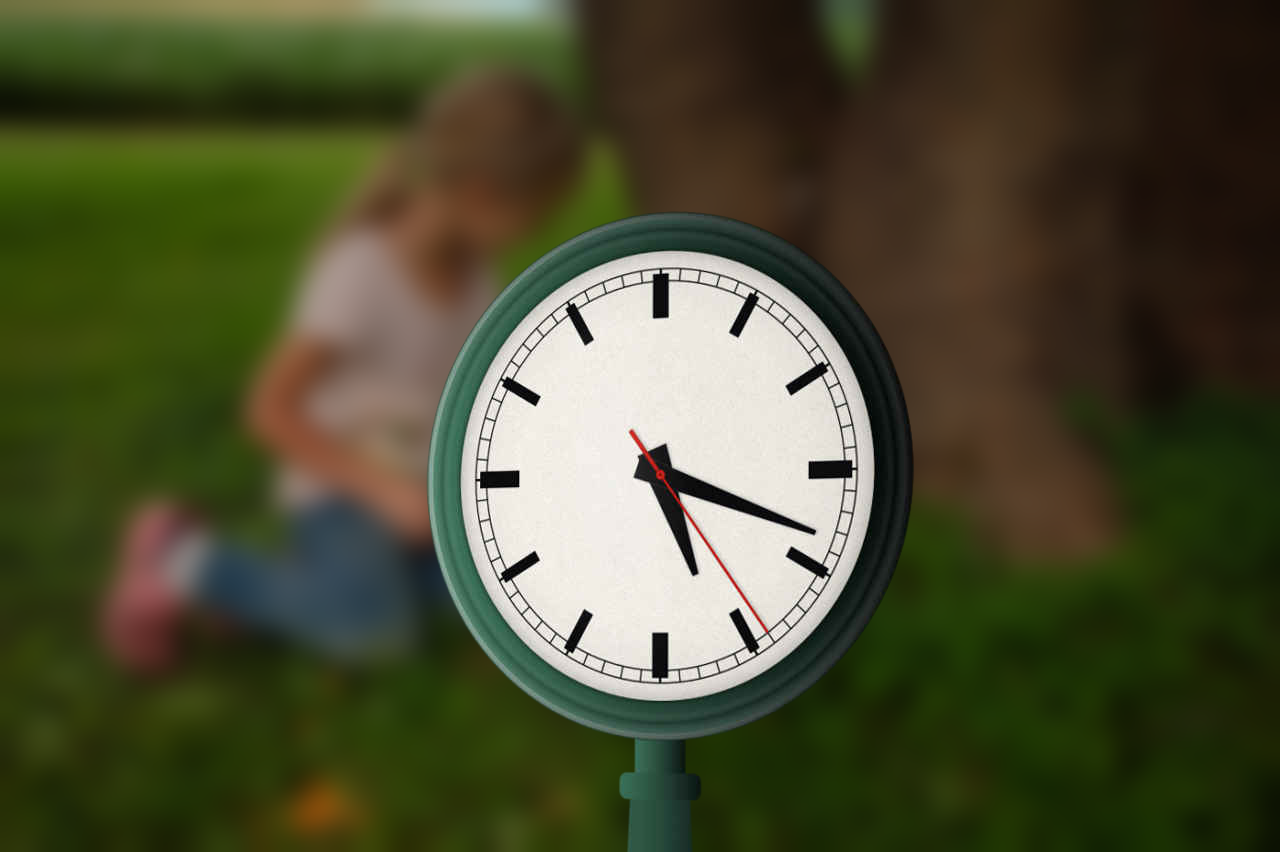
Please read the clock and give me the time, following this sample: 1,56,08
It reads 5,18,24
